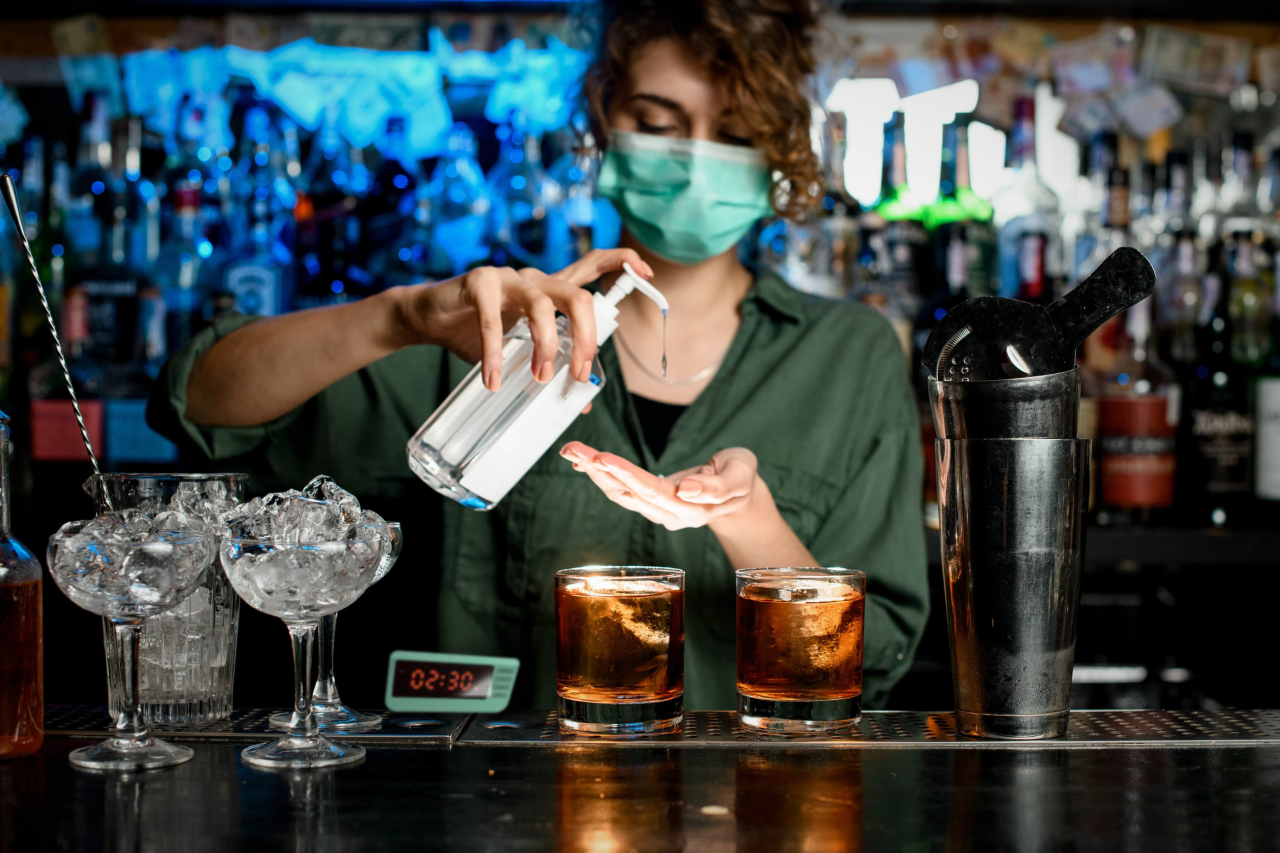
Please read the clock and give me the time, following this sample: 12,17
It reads 2,30
